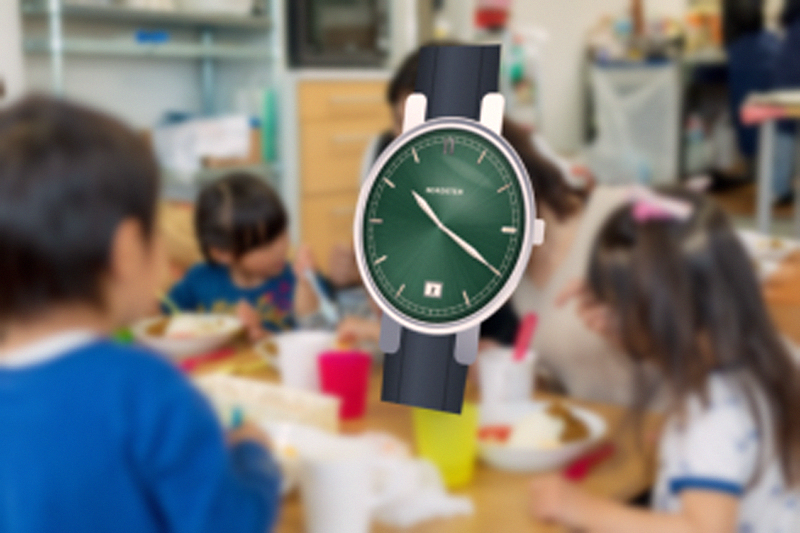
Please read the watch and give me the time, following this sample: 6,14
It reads 10,20
